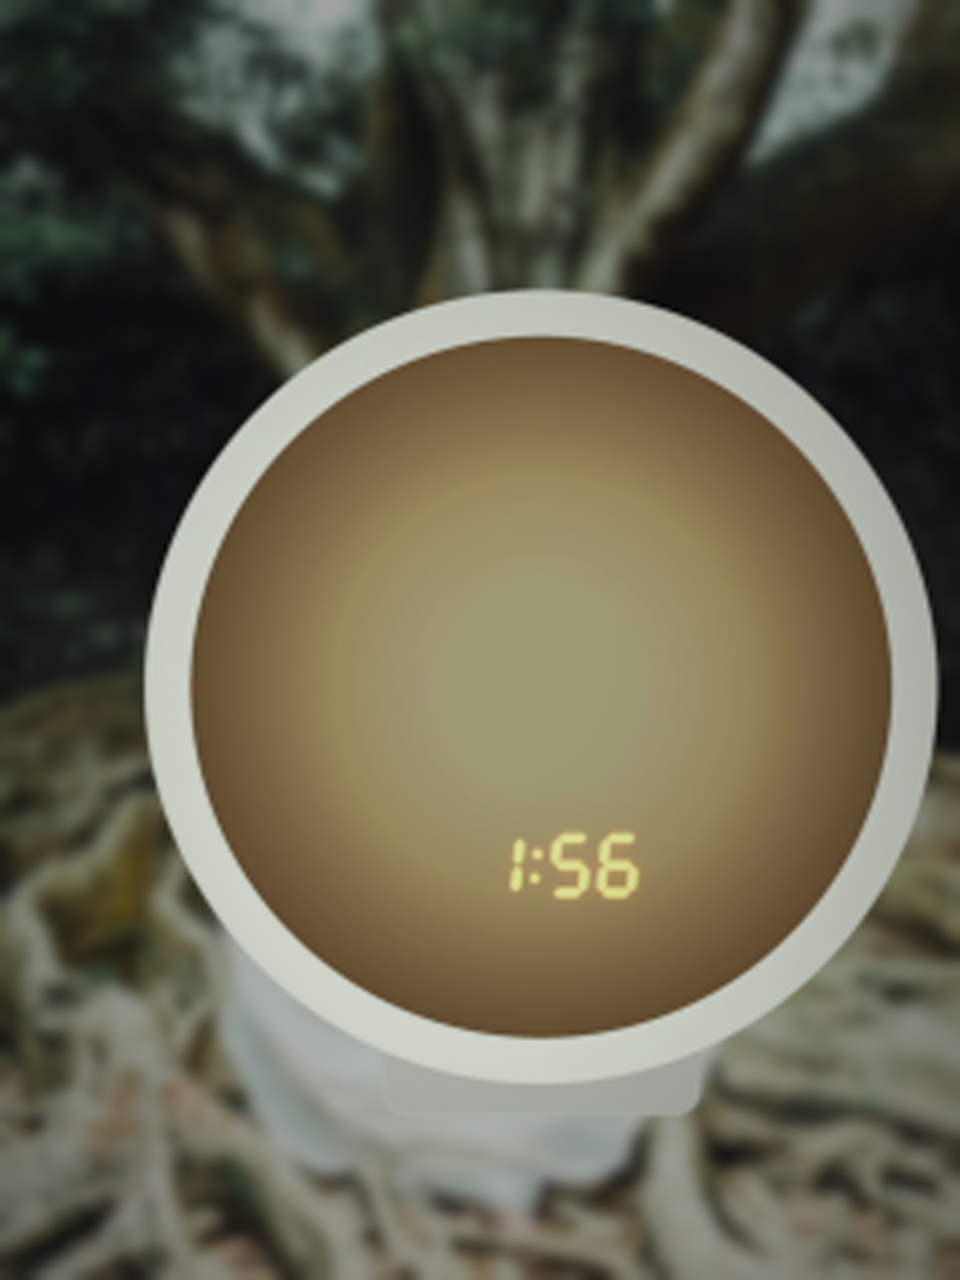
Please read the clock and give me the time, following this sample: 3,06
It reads 1,56
